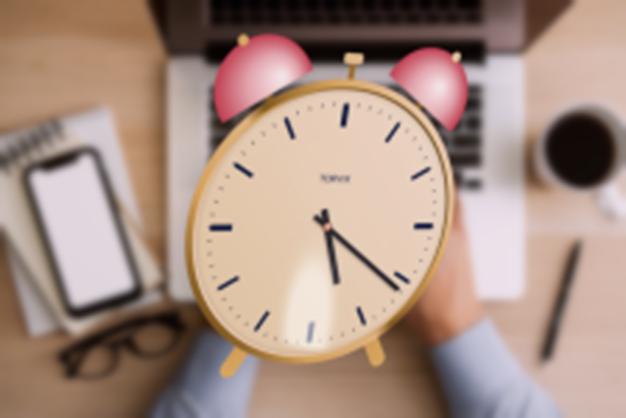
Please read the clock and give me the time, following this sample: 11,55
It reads 5,21
